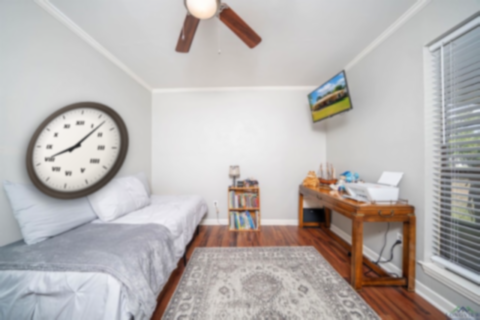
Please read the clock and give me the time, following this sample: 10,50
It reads 8,07
